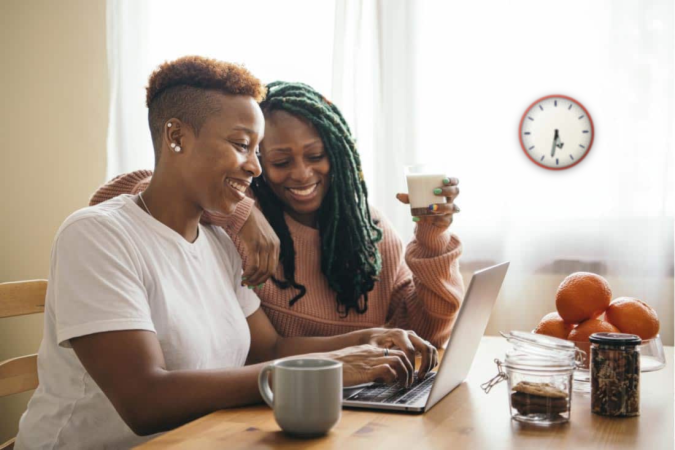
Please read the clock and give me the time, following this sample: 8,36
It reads 5,32
